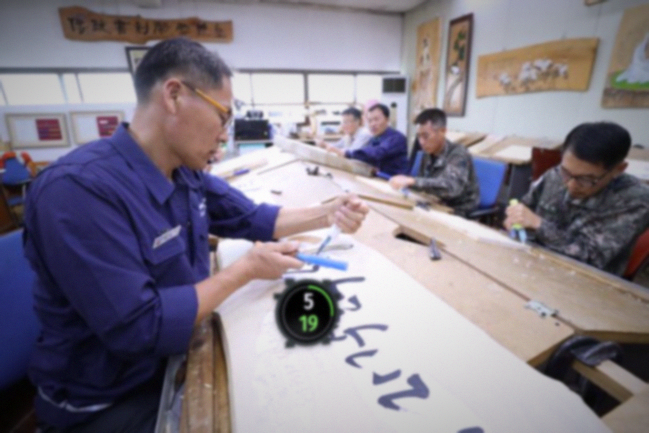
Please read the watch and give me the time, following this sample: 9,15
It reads 5,19
